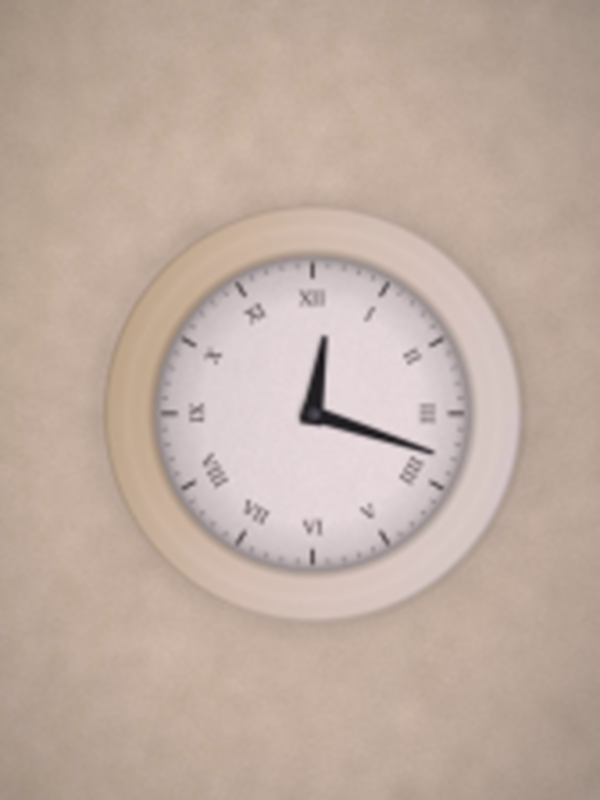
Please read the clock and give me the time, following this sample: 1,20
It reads 12,18
